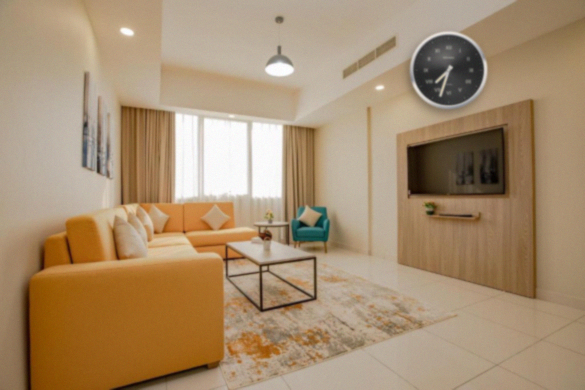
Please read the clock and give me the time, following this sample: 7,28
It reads 7,33
